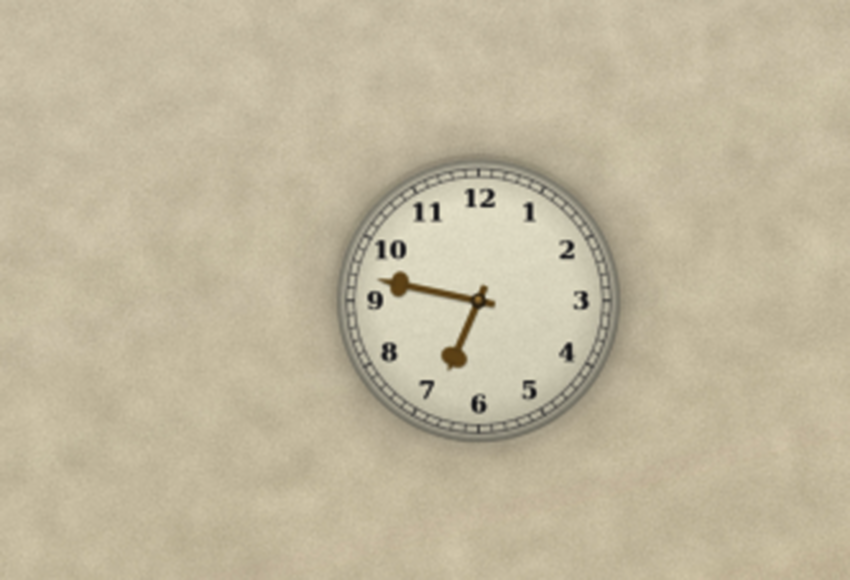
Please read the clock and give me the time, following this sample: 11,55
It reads 6,47
